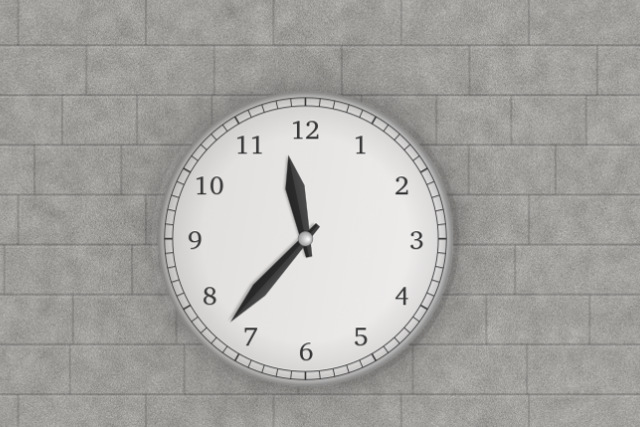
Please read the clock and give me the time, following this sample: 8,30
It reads 11,37
